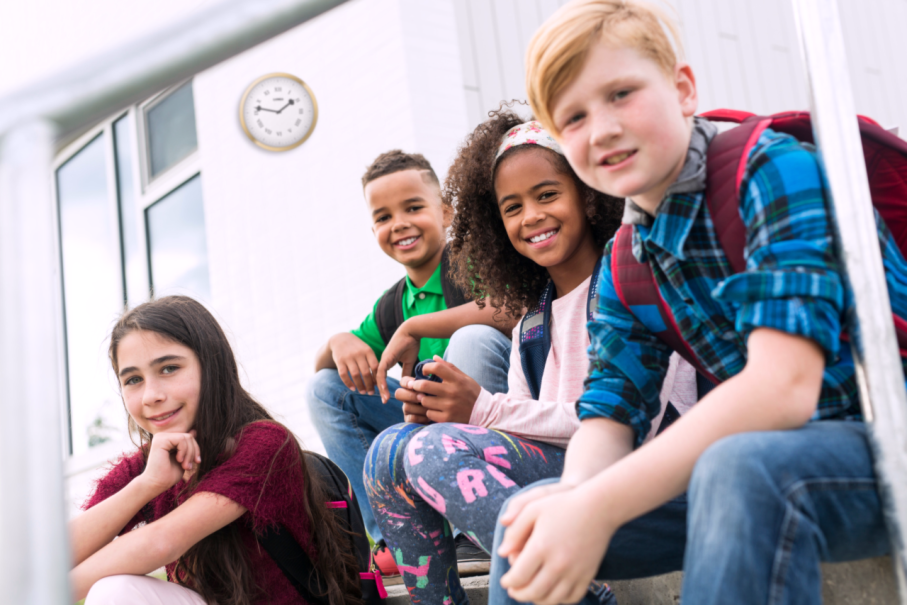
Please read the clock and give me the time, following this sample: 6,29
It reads 1,47
